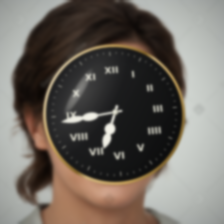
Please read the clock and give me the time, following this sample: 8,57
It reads 6,44
